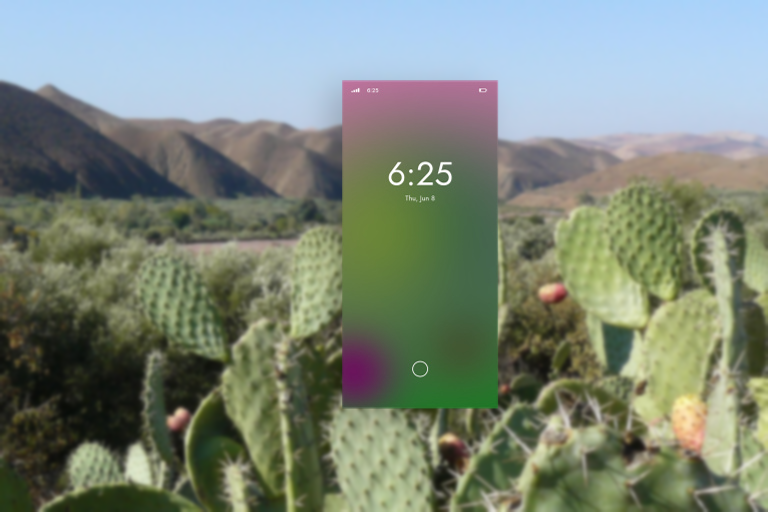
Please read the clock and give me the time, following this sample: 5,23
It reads 6,25
